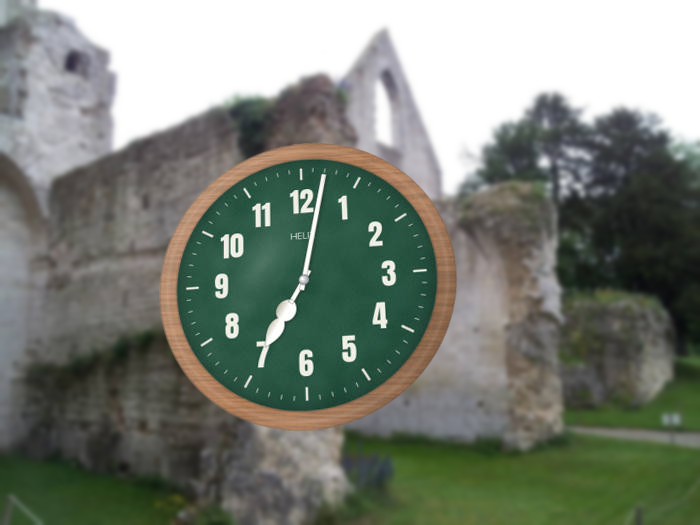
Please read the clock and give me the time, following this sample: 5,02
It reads 7,02
